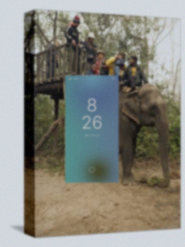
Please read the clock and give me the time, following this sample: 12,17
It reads 8,26
